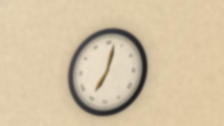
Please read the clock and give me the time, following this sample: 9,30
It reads 7,02
